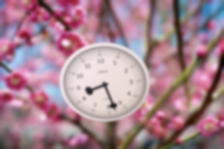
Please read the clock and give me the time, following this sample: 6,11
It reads 8,28
